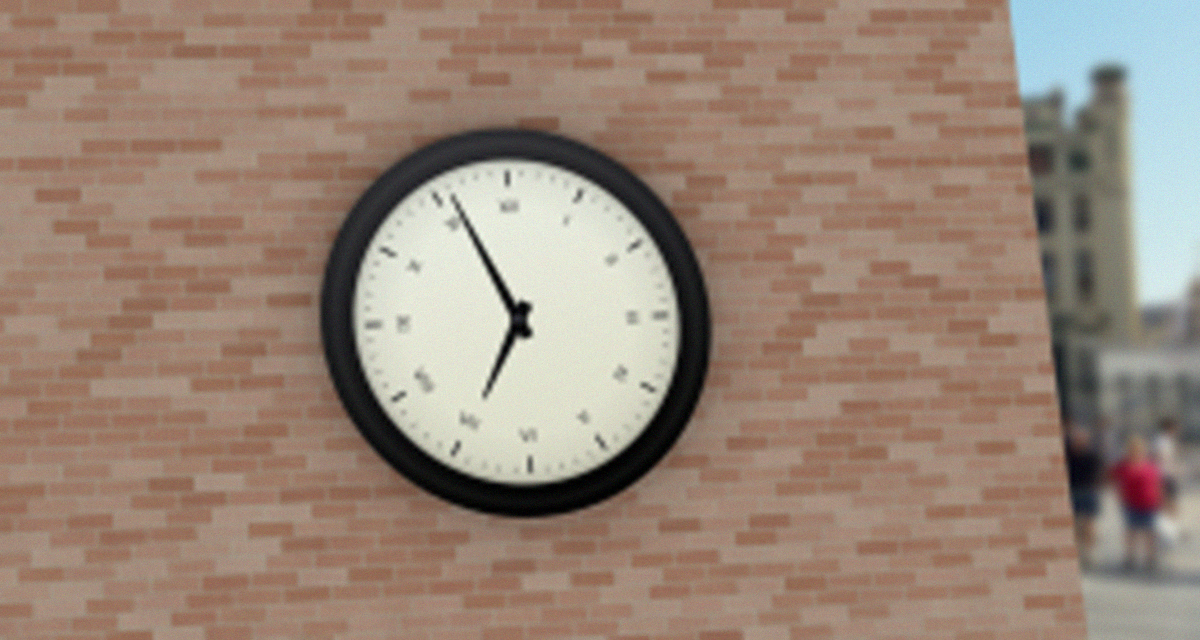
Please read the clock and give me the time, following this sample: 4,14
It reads 6,56
